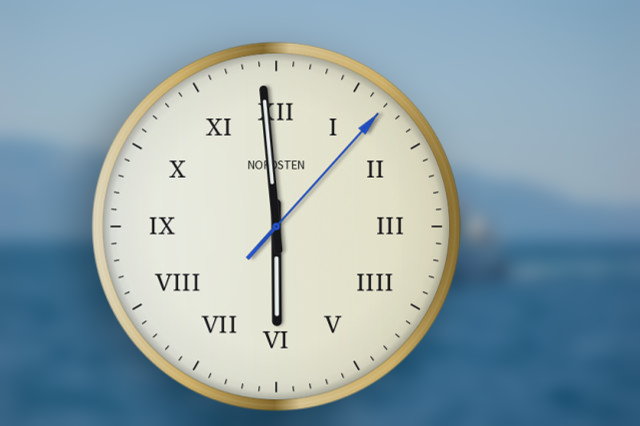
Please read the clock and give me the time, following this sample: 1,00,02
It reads 5,59,07
